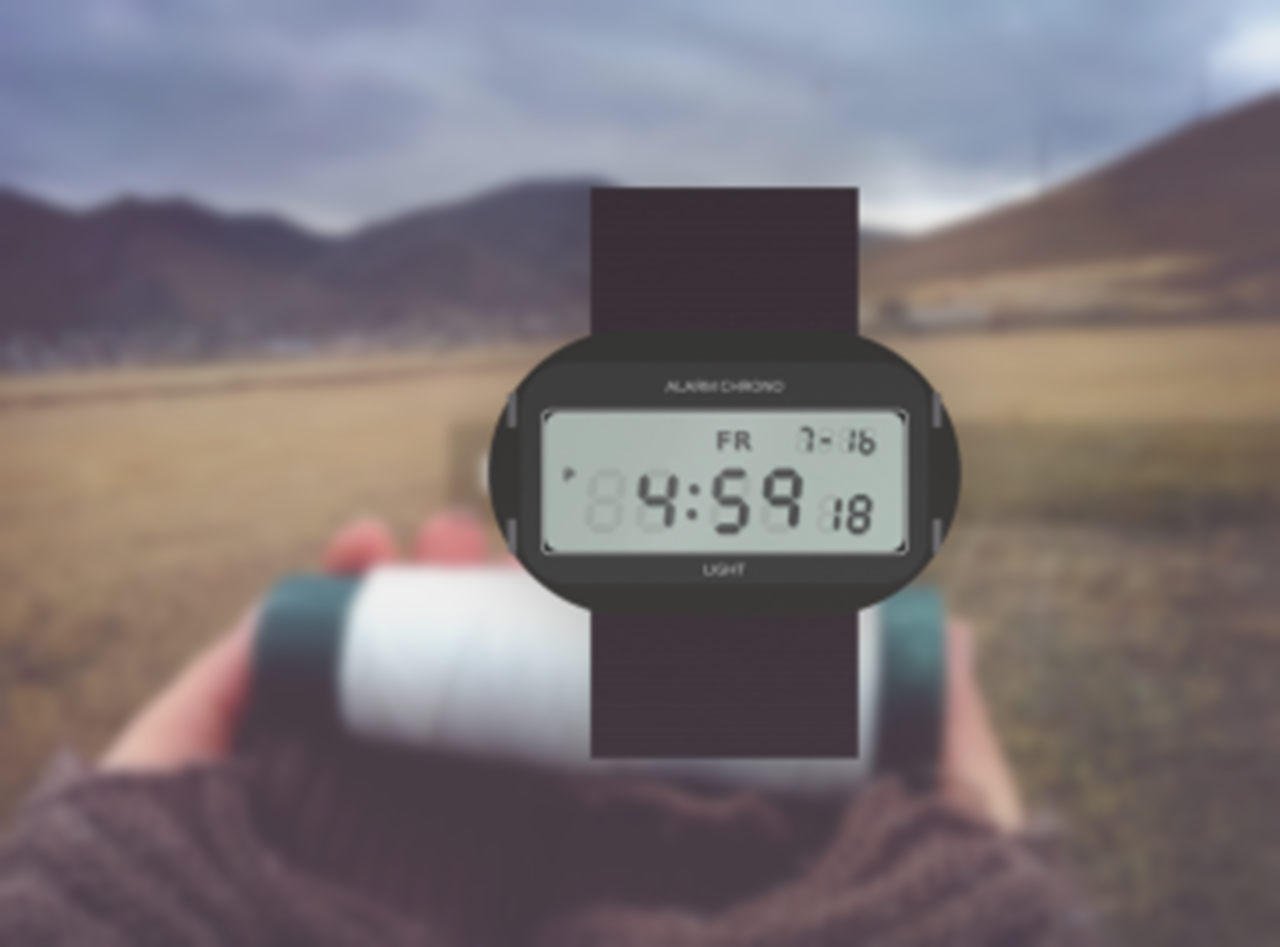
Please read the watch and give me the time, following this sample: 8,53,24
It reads 4,59,18
